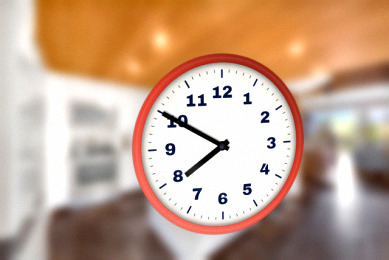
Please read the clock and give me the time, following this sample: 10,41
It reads 7,50
